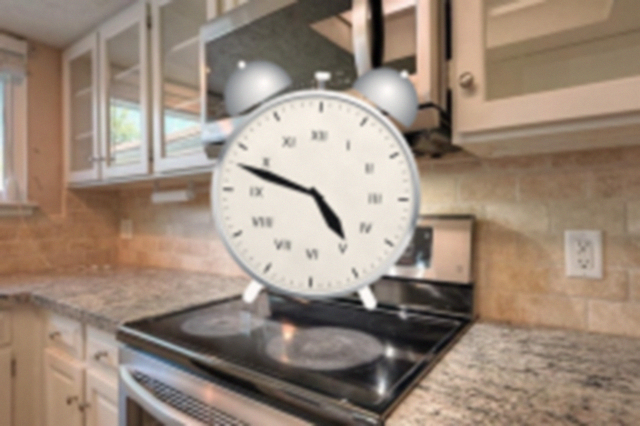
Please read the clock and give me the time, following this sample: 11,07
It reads 4,48
